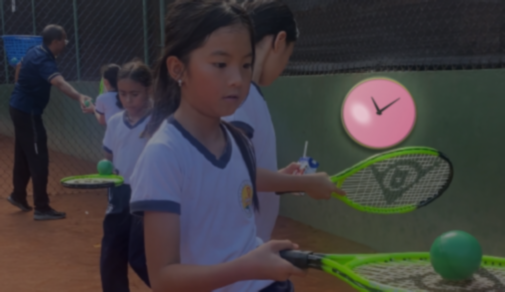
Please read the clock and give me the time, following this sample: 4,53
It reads 11,09
